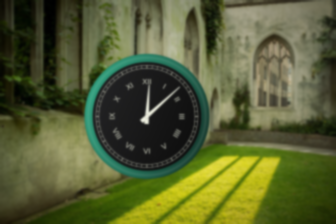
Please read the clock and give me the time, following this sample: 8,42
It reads 12,08
